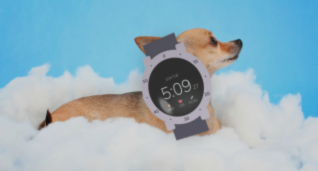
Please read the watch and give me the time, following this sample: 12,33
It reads 5,09
